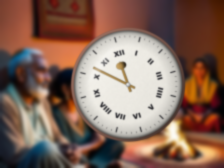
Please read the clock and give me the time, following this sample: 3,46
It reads 11,52
